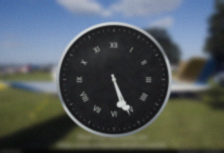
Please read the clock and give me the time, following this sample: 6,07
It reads 5,26
